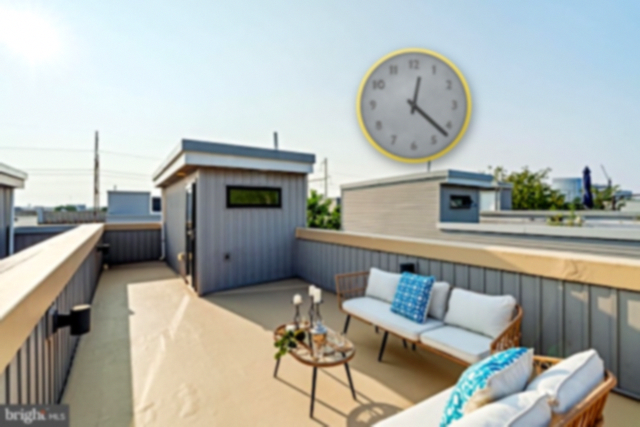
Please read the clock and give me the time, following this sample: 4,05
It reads 12,22
